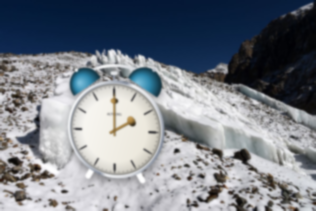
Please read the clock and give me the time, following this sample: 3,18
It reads 2,00
